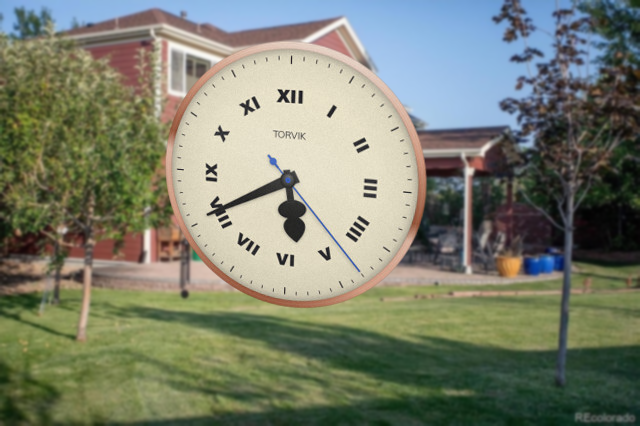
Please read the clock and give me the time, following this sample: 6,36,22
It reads 5,40,23
